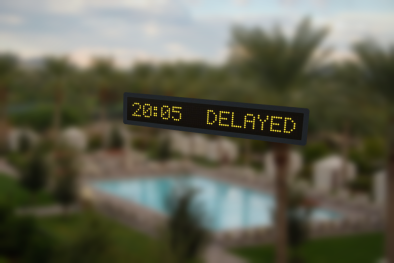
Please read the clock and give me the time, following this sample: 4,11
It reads 20,05
